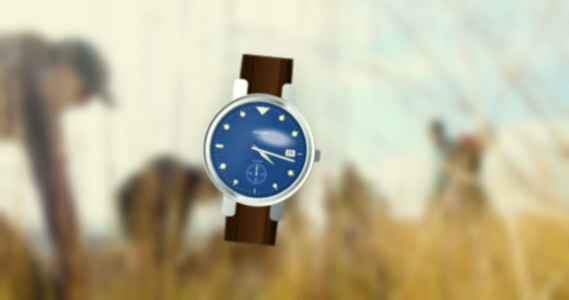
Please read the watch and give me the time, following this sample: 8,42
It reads 4,17
